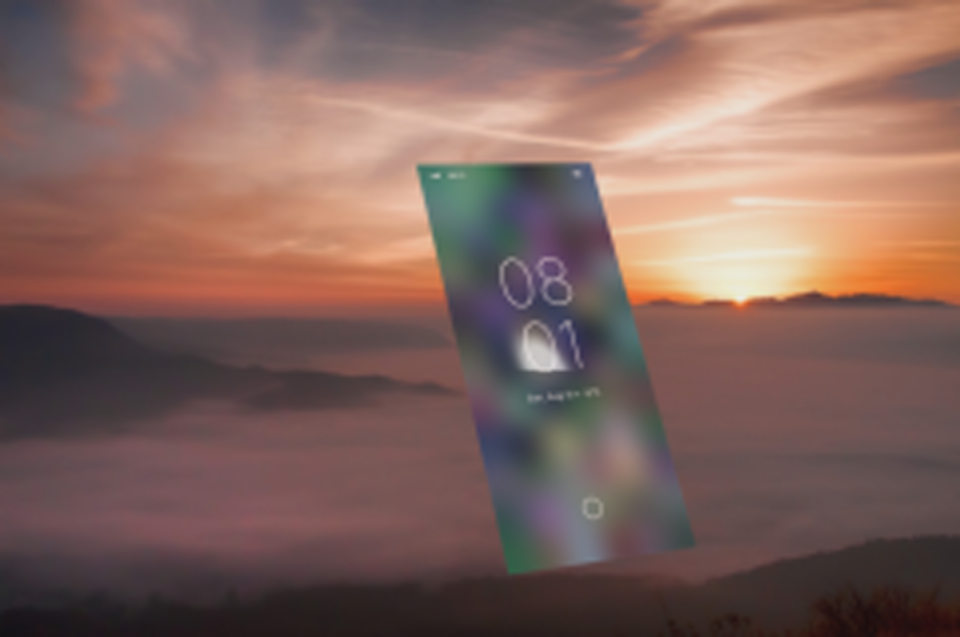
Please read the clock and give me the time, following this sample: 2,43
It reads 8,01
